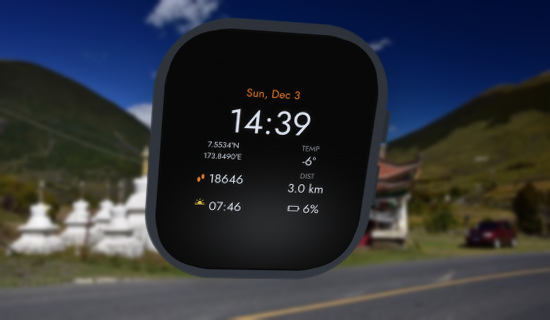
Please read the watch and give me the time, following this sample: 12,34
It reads 14,39
